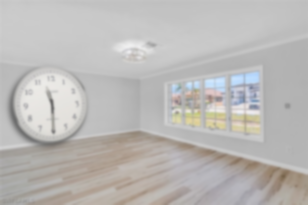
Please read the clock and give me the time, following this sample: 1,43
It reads 11,30
